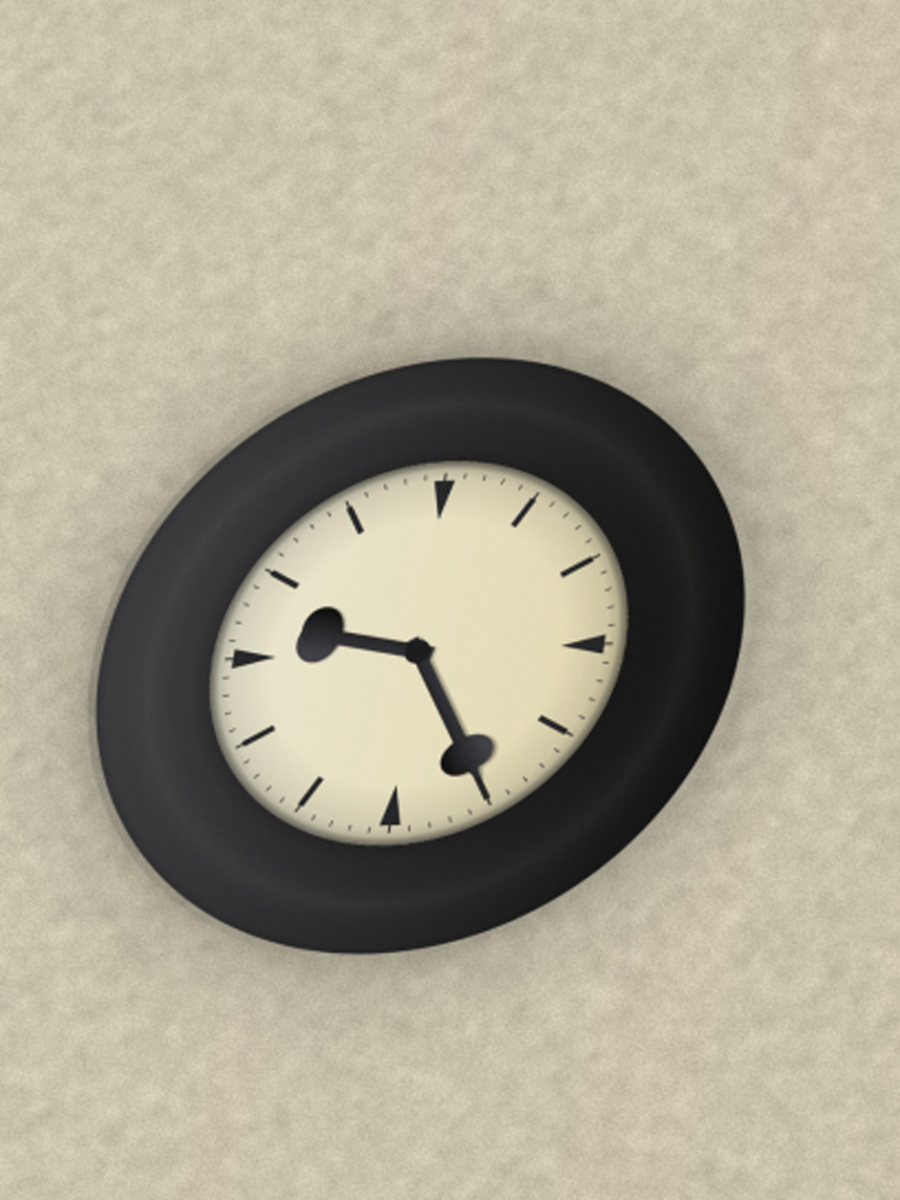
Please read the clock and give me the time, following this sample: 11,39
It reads 9,25
